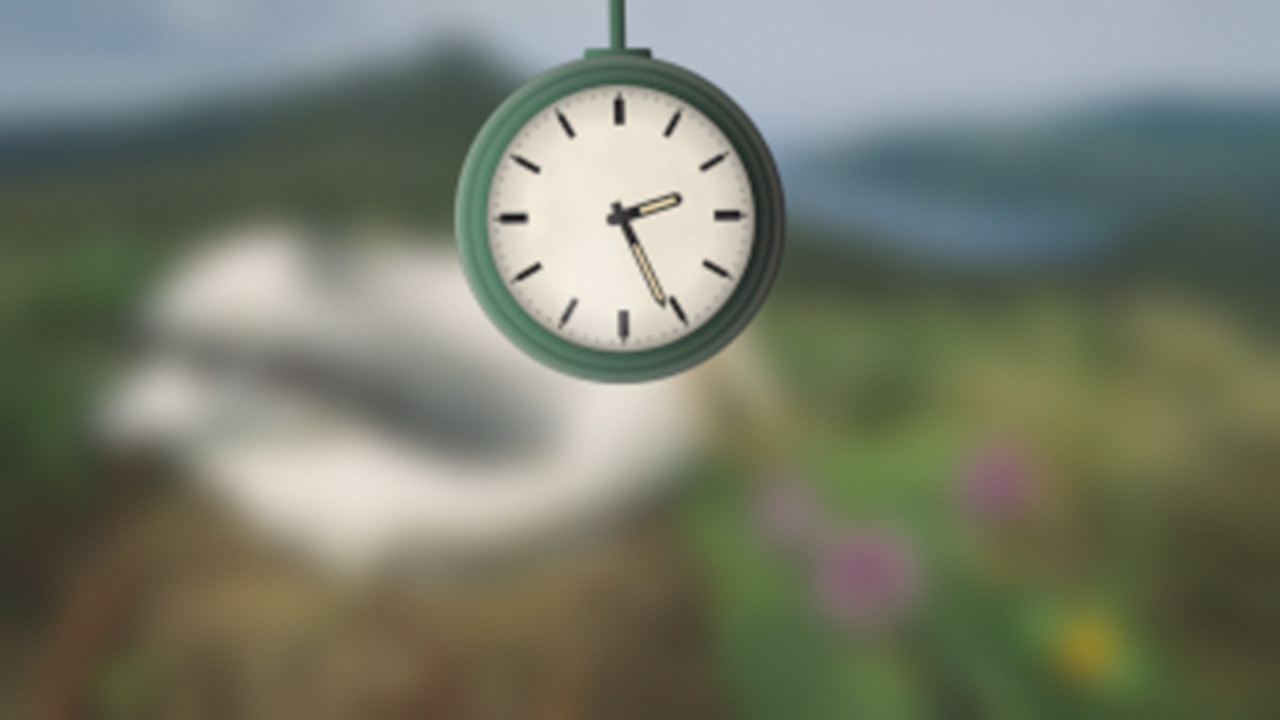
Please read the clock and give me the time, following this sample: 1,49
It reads 2,26
